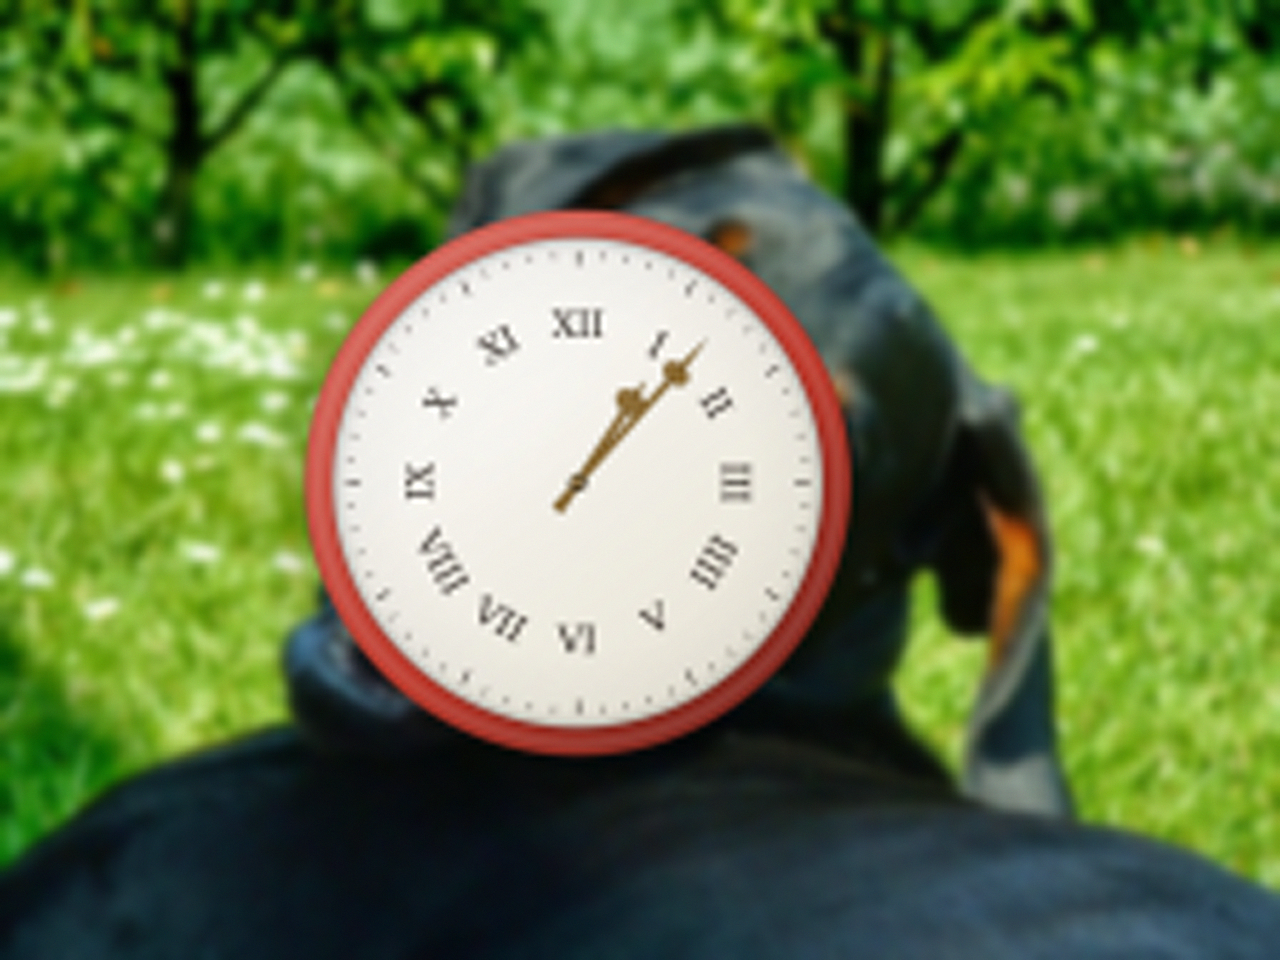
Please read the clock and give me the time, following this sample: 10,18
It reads 1,07
